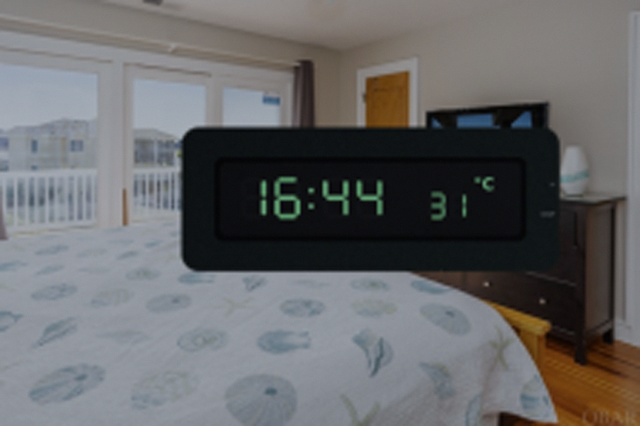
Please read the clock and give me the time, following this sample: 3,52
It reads 16,44
